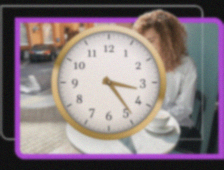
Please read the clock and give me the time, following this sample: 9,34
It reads 3,24
